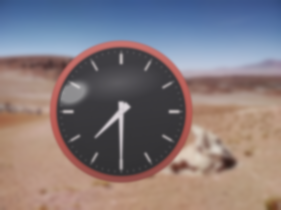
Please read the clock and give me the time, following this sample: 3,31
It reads 7,30
